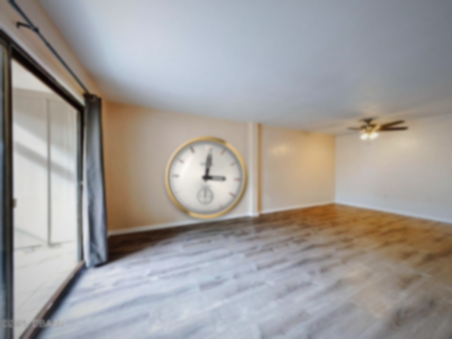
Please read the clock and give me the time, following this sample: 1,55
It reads 3,01
